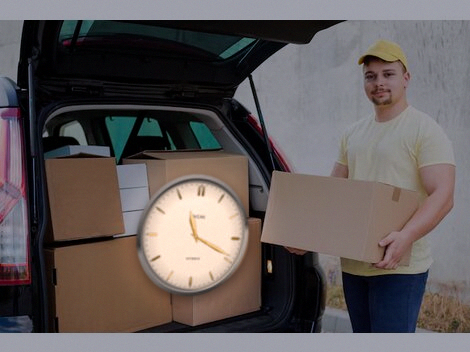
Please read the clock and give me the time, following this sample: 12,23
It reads 11,19
